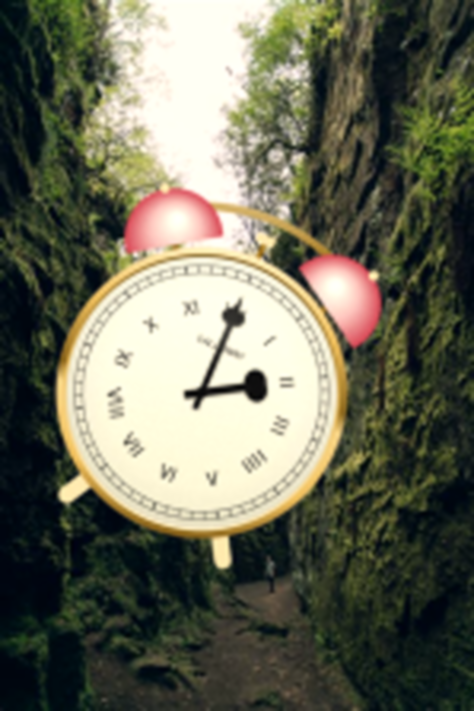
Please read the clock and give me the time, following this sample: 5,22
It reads 2,00
